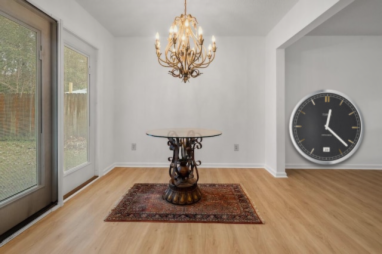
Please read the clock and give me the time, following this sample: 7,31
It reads 12,22
